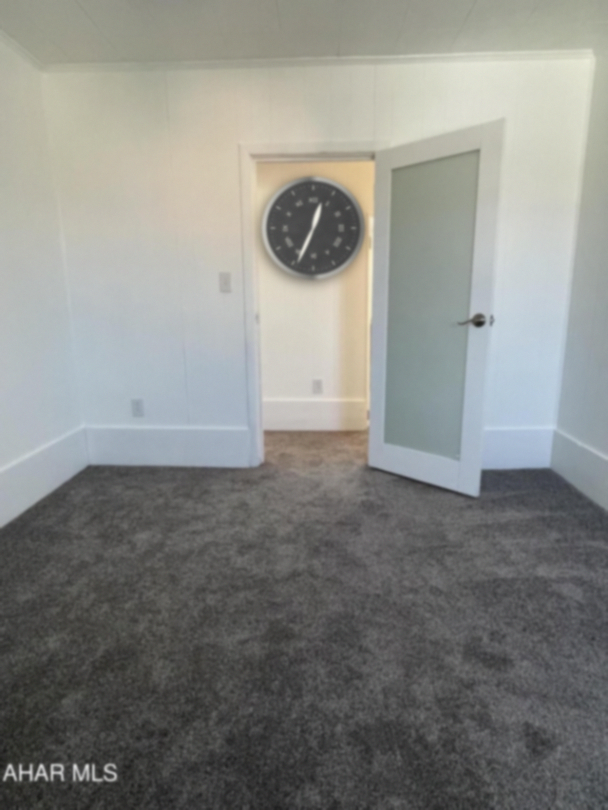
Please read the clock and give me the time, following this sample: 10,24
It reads 12,34
